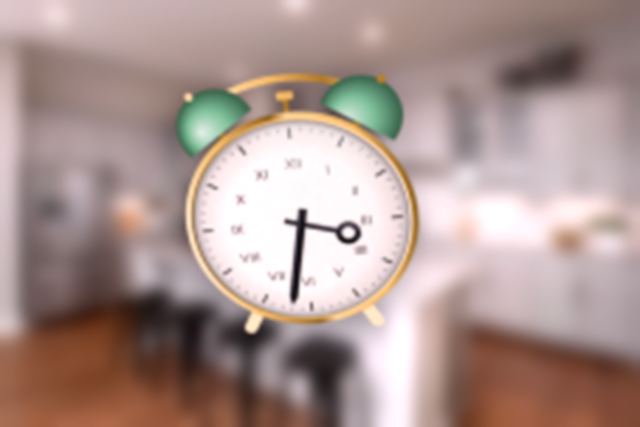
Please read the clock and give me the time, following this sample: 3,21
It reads 3,32
